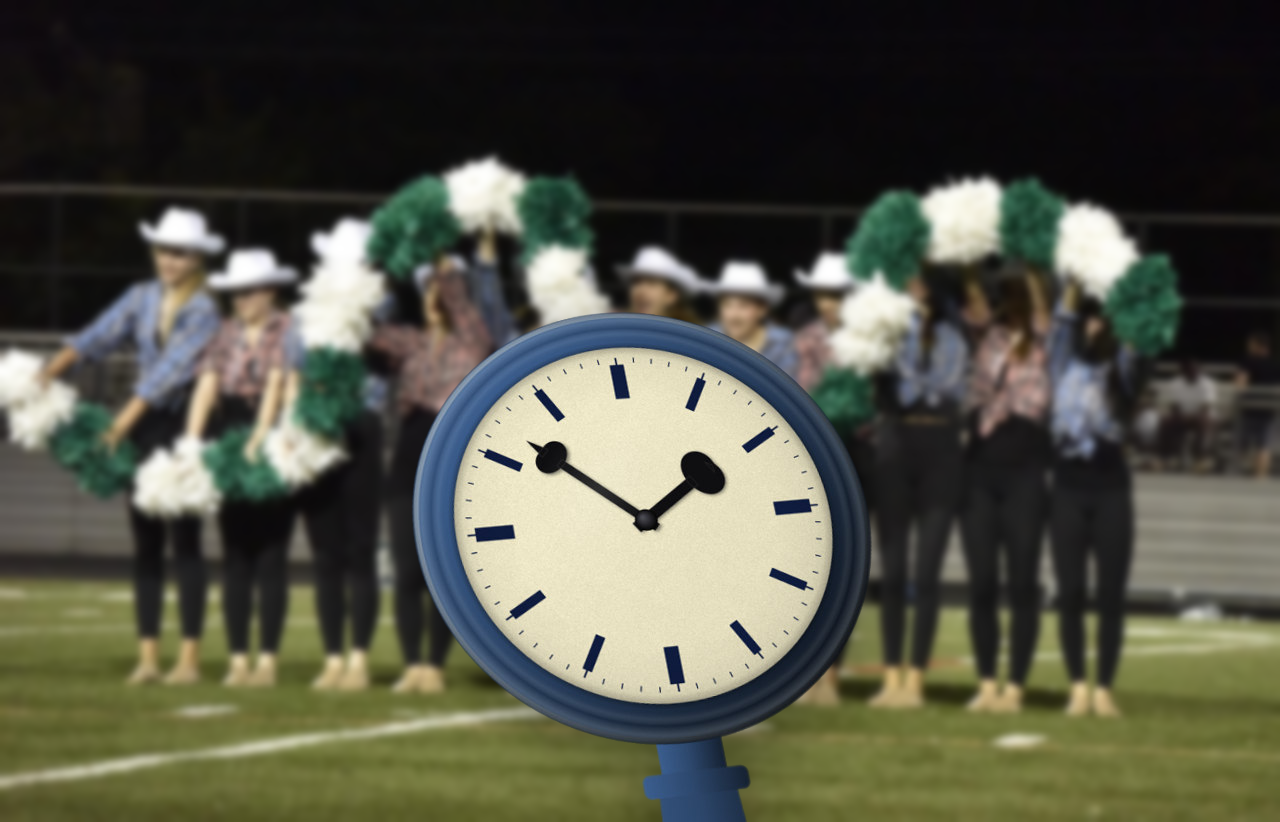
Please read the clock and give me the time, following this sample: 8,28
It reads 1,52
